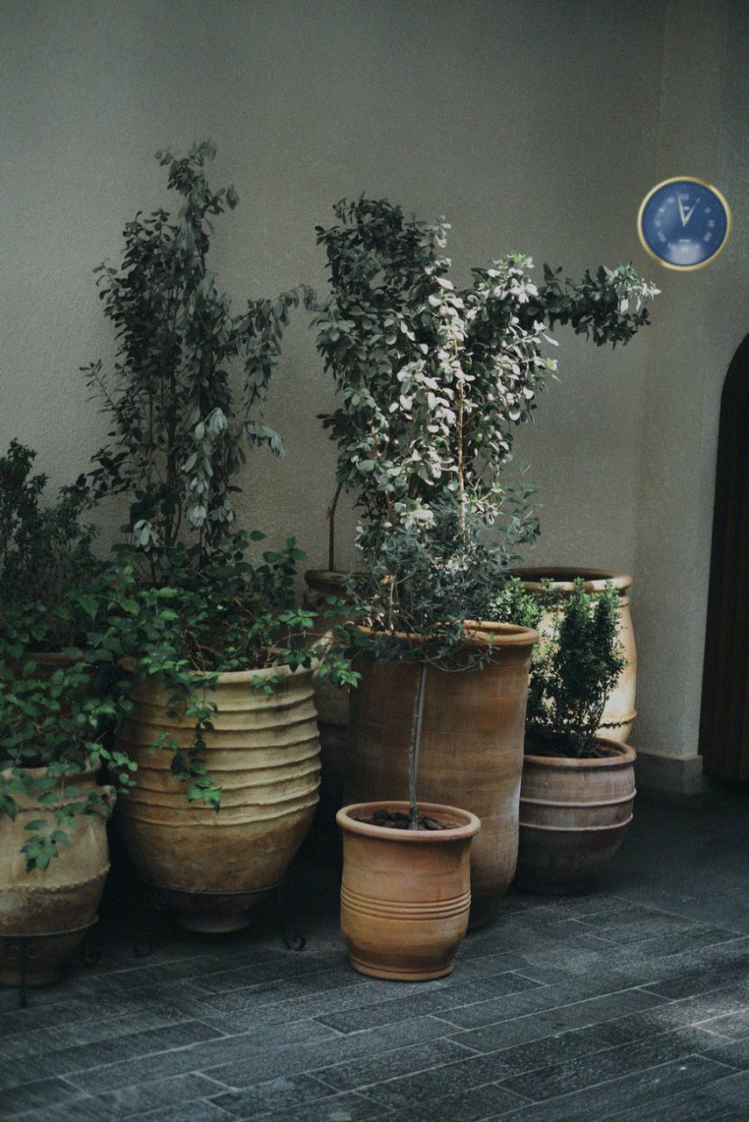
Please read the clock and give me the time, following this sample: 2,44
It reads 12,58
